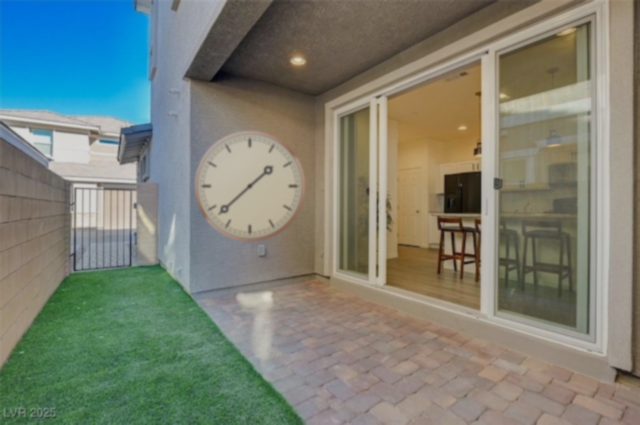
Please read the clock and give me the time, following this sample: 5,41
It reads 1,38
